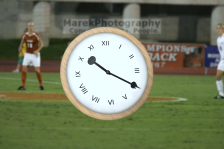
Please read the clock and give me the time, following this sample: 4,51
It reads 10,20
